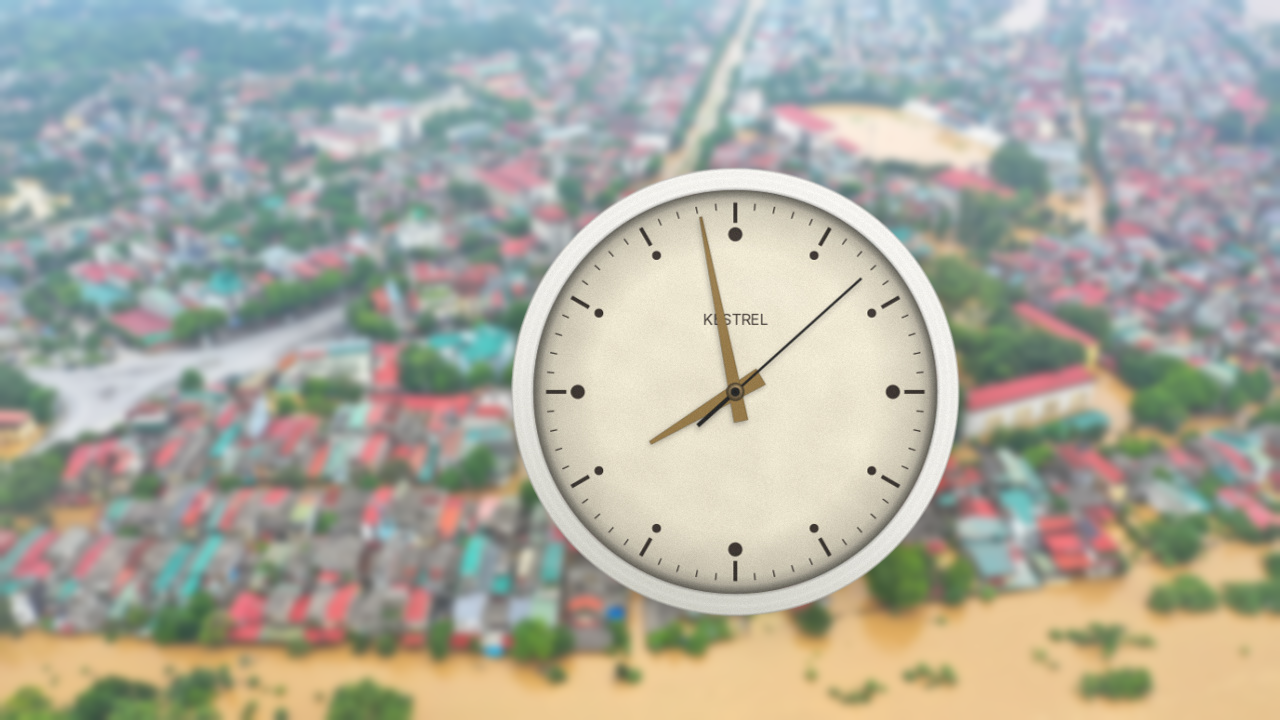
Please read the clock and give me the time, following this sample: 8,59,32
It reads 7,58,08
